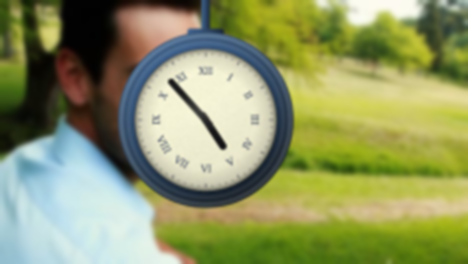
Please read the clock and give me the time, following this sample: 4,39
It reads 4,53
